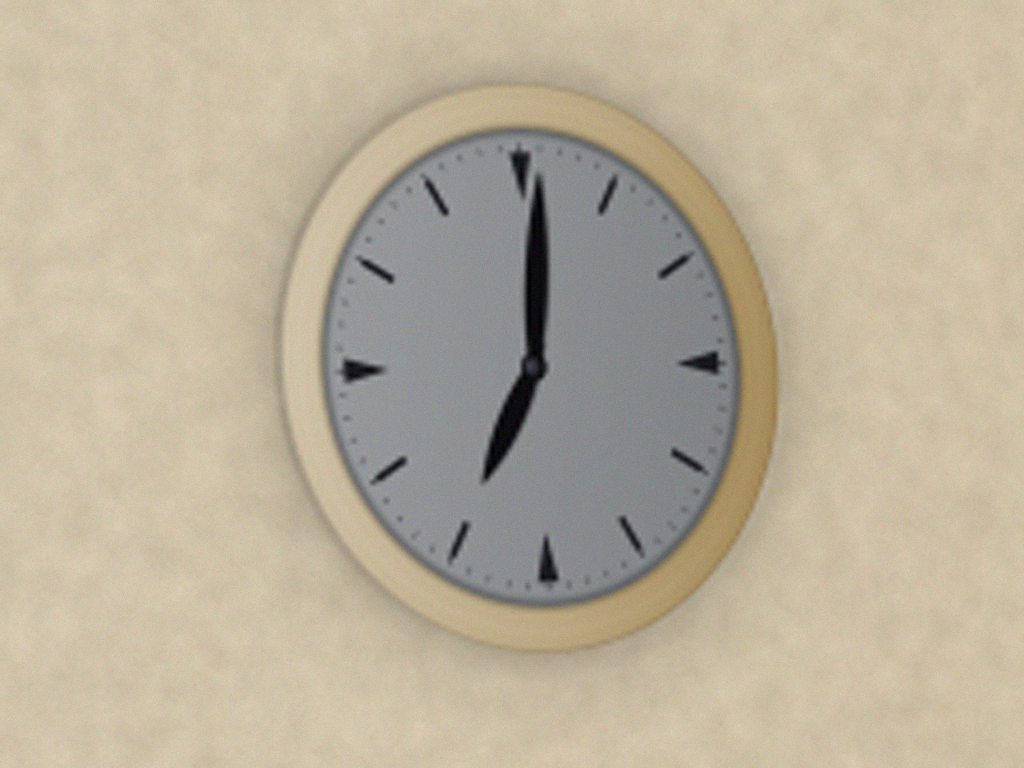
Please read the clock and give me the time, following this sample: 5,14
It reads 7,01
